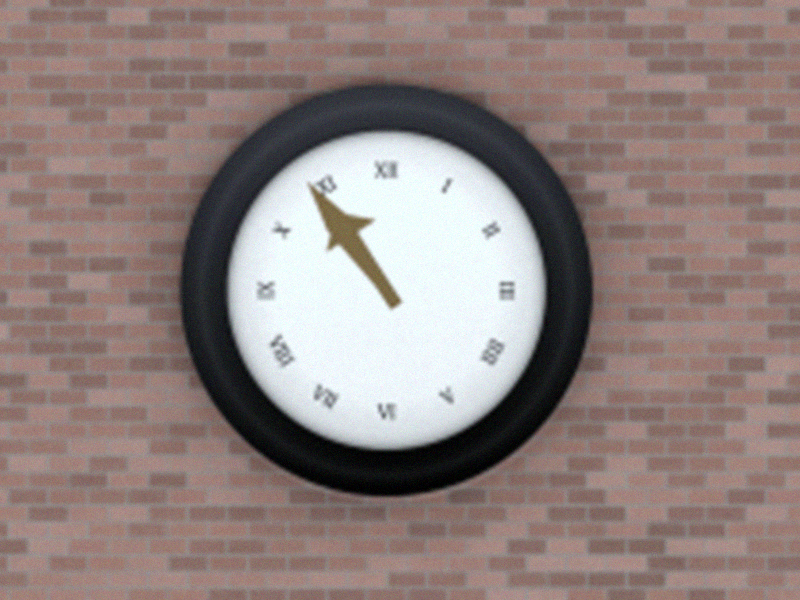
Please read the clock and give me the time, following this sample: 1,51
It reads 10,54
